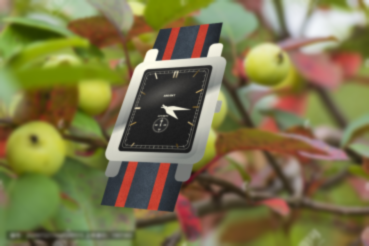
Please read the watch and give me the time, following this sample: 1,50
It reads 4,16
